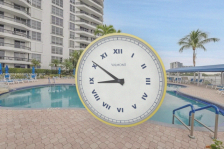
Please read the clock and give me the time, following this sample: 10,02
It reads 8,51
